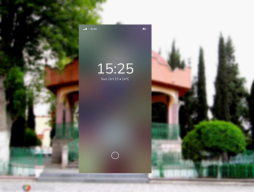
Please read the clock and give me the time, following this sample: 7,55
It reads 15,25
